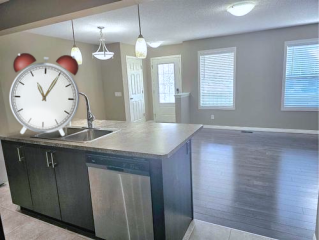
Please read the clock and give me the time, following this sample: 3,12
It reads 11,05
